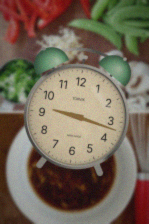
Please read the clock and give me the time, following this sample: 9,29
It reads 9,17
